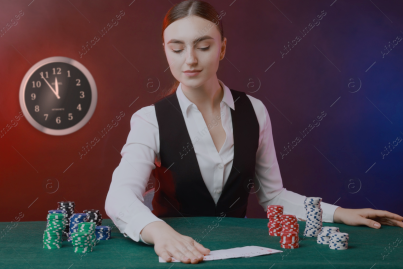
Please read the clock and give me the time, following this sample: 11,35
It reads 11,54
